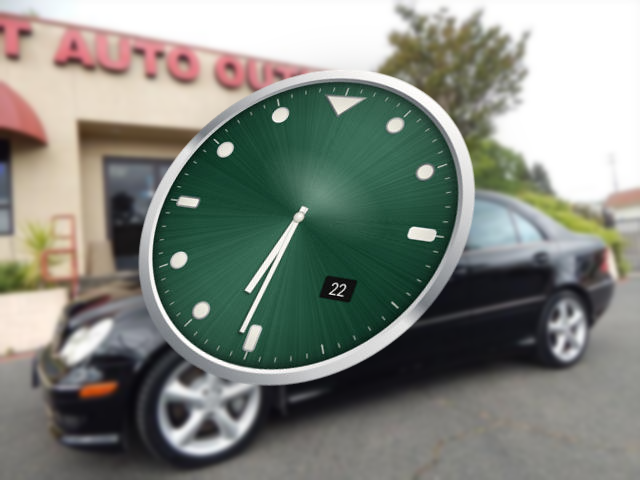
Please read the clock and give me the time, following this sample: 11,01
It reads 6,31
